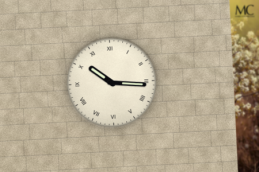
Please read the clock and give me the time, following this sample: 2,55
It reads 10,16
